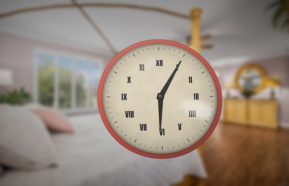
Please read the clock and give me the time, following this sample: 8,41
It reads 6,05
